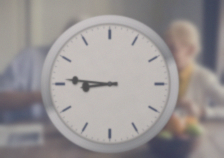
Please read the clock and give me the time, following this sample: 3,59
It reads 8,46
